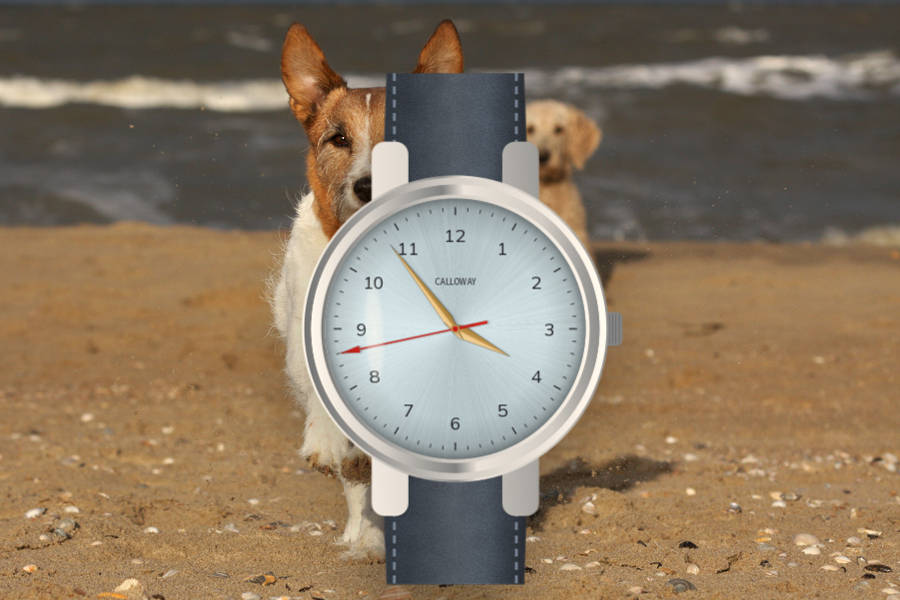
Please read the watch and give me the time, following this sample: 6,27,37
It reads 3,53,43
